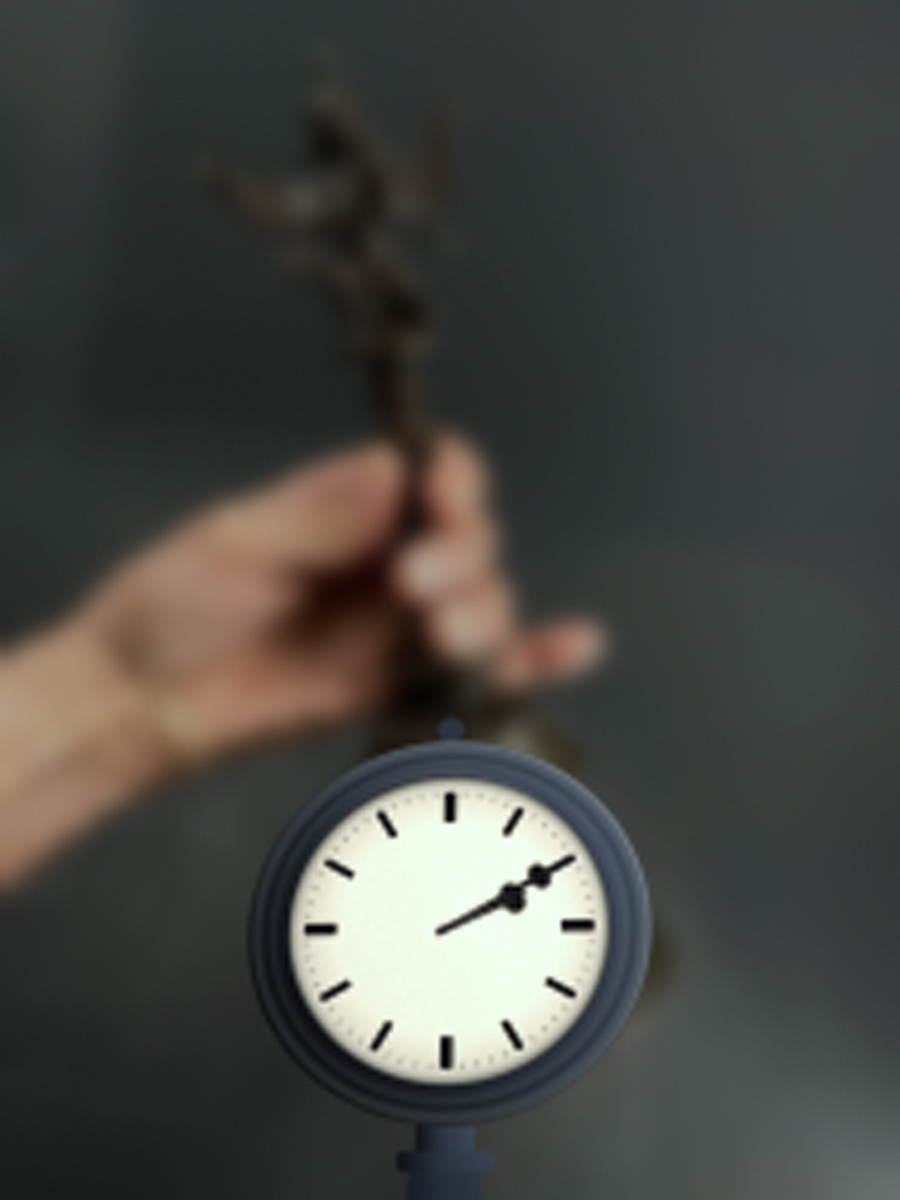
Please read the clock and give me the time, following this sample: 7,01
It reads 2,10
